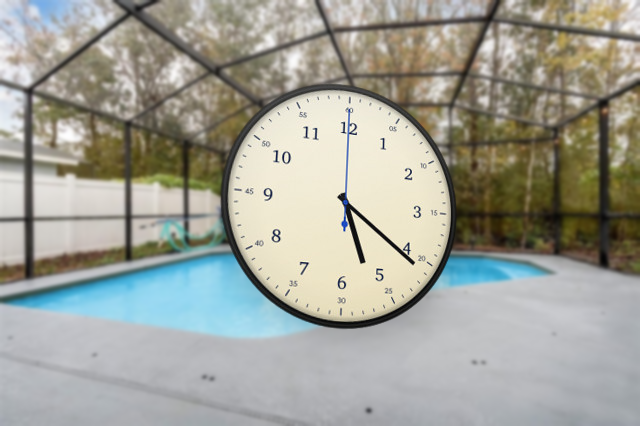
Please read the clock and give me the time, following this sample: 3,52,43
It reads 5,21,00
